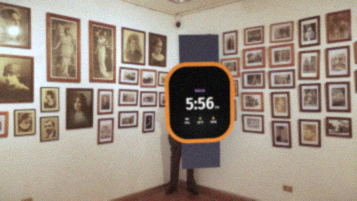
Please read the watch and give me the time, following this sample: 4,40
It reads 5,56
